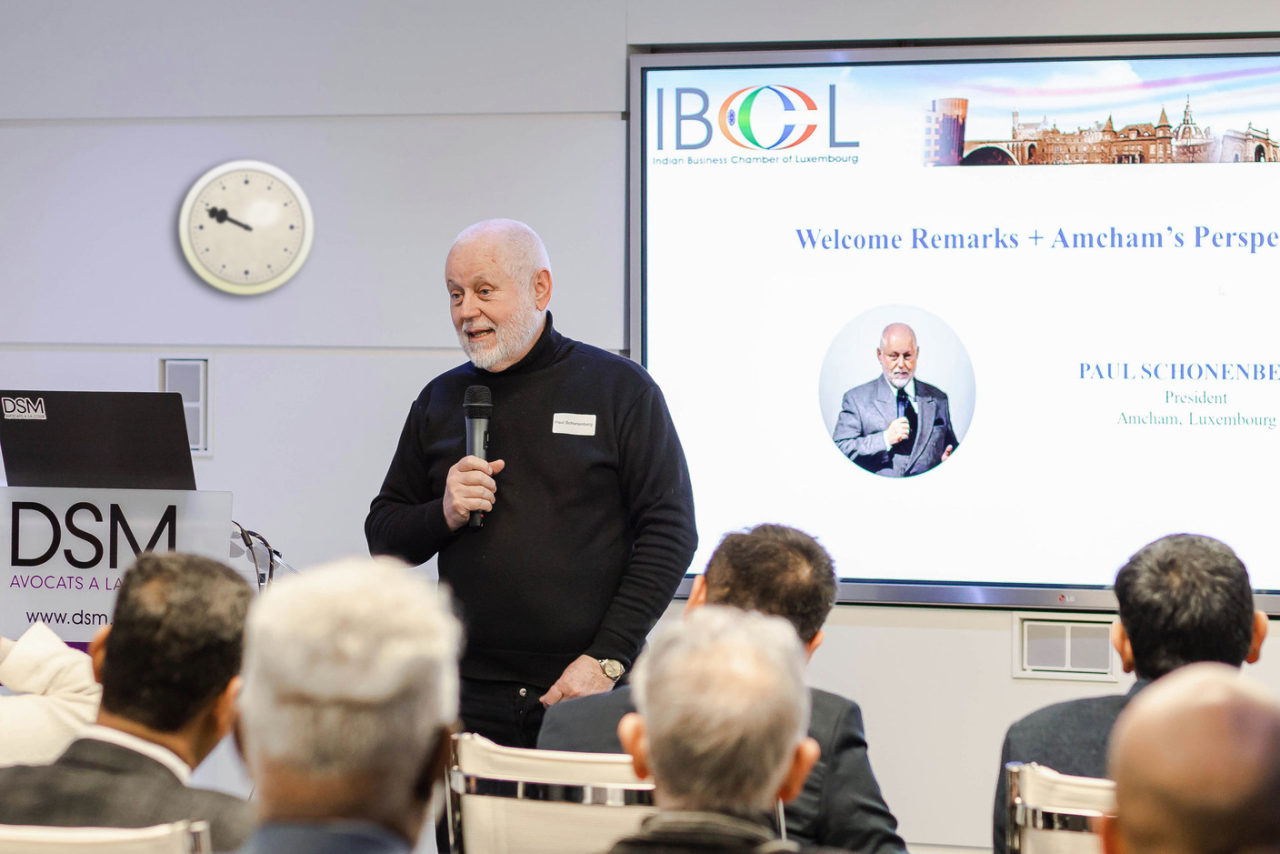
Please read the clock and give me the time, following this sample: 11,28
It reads 9,49
